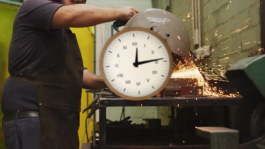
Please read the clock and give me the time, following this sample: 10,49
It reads 12,14
